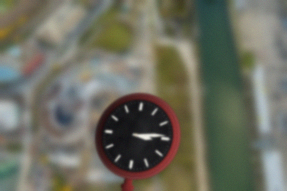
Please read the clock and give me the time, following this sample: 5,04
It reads 3,14
